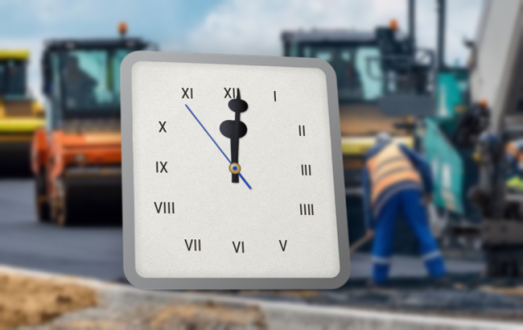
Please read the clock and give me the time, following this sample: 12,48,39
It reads 12,00,54
